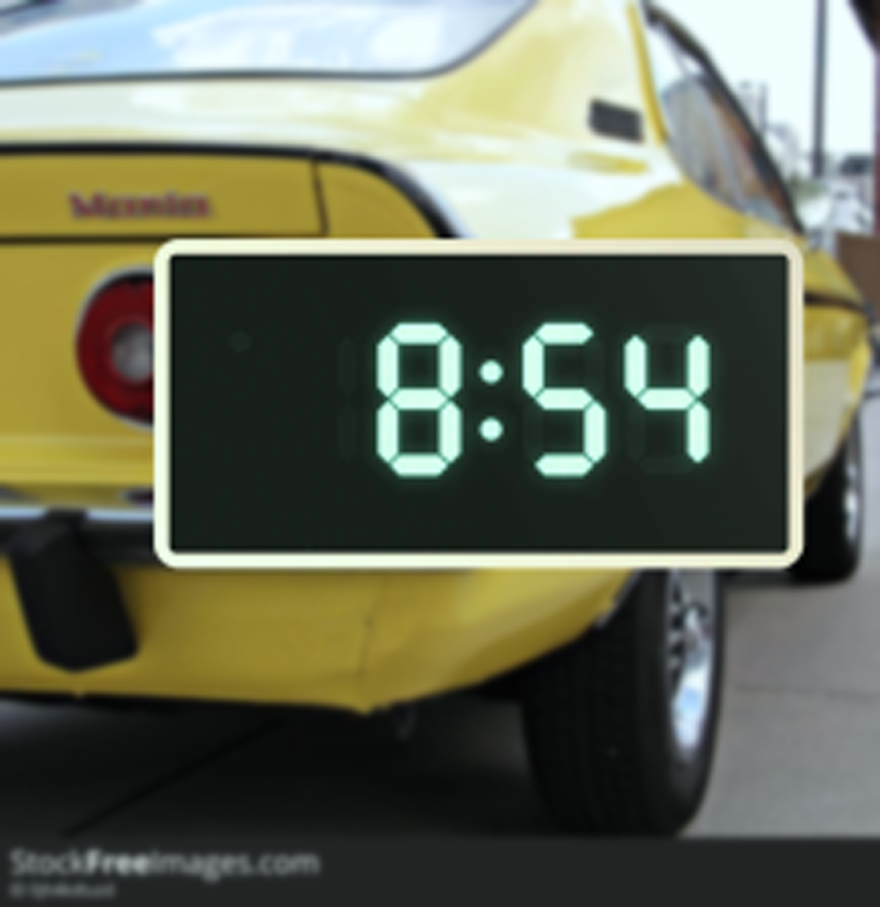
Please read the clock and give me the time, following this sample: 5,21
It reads 8,54
